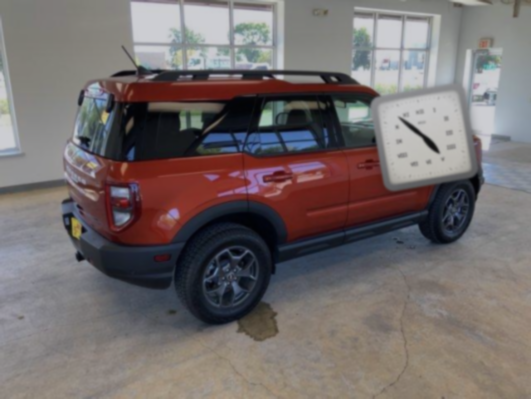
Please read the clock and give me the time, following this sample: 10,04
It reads 4,53
